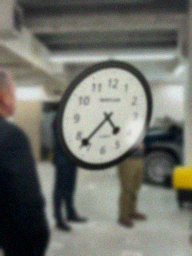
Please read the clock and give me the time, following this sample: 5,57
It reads 4,37
